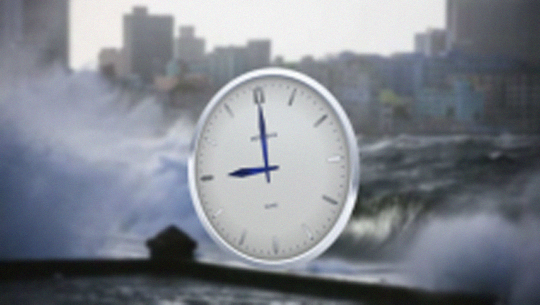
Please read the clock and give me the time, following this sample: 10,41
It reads 9,00
